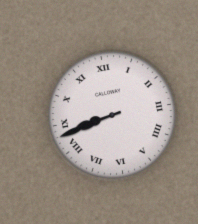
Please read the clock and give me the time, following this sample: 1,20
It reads 8,43
